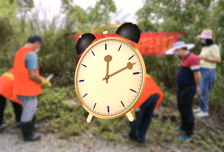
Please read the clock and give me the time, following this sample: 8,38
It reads 12,12
